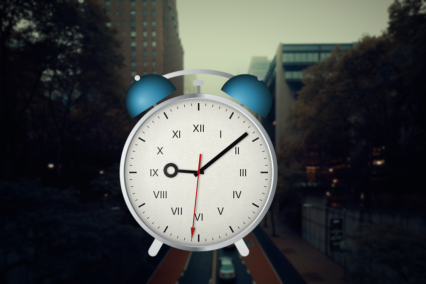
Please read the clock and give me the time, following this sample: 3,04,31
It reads 9,08,31
